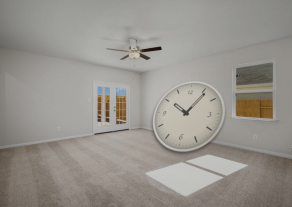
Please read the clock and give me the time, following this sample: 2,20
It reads 10,06
